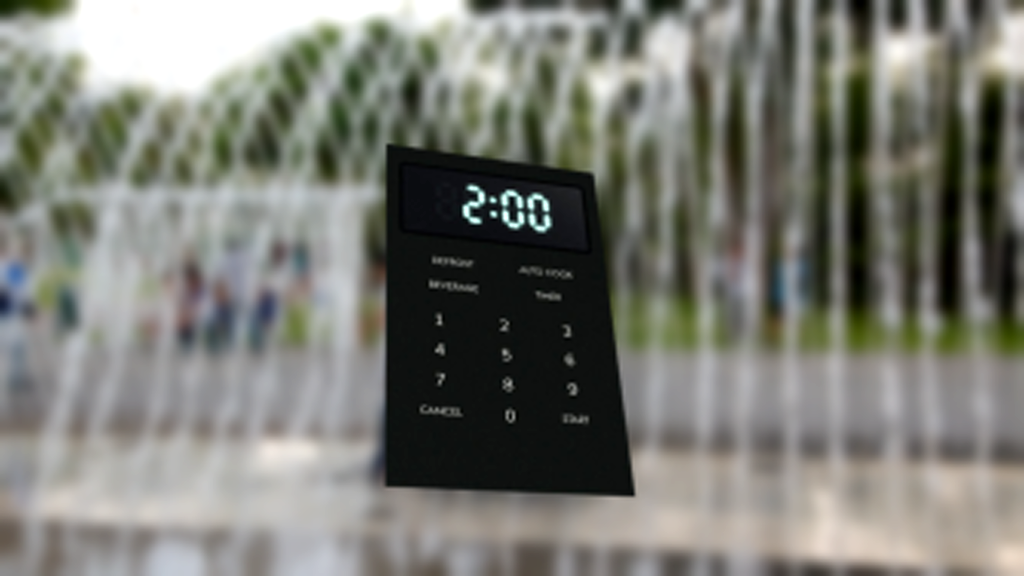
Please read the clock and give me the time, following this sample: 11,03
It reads 2,00
